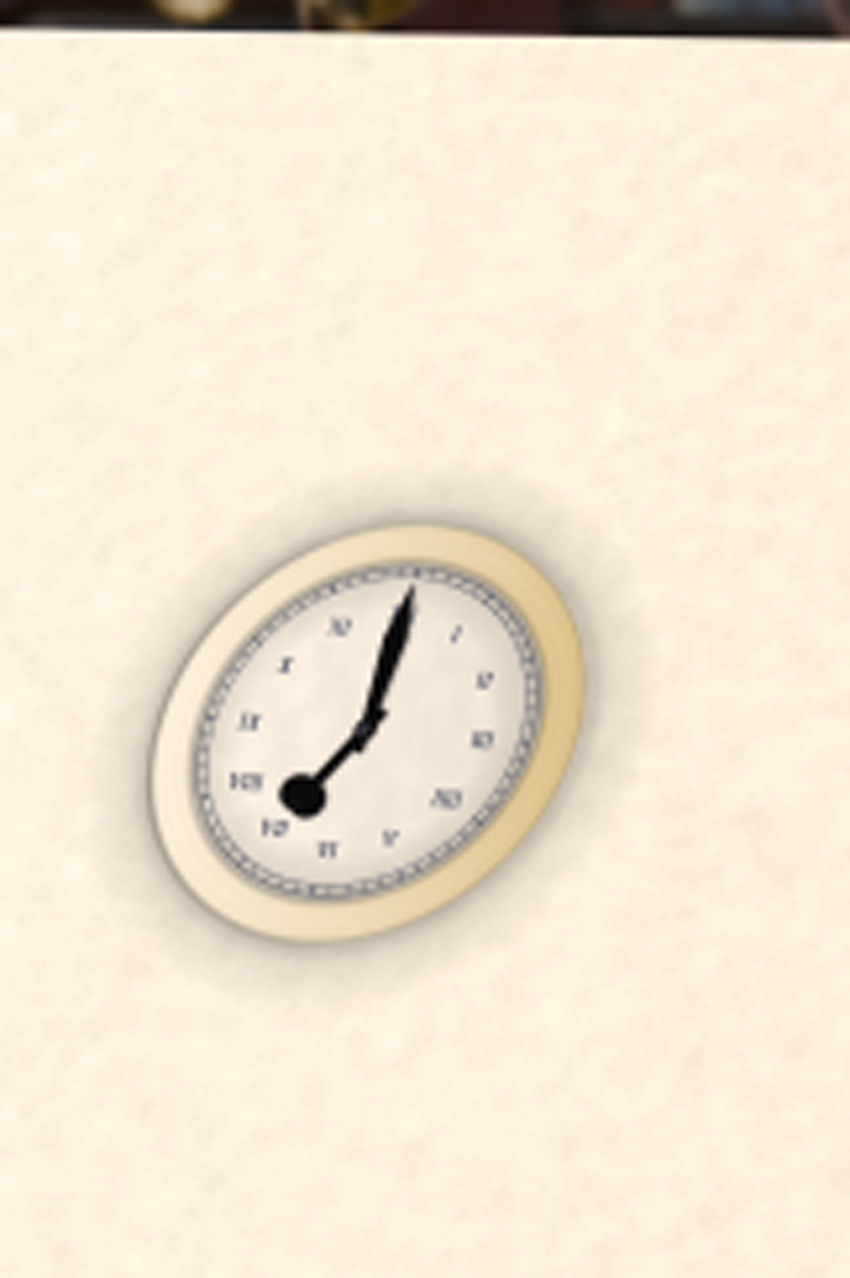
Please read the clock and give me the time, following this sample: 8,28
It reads 7,00
